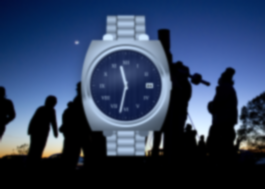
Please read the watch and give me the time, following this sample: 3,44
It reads 11,32
